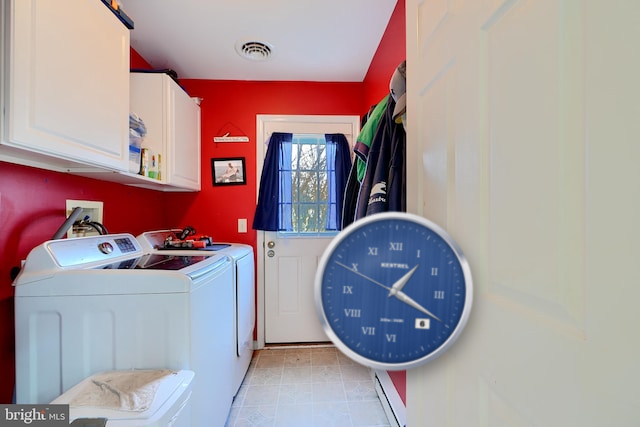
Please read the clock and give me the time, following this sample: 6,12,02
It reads 1,19,49
